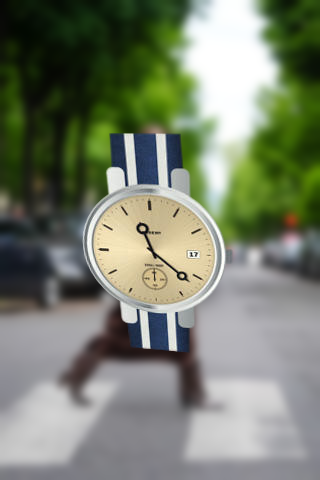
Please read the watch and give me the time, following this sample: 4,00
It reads 11,22
